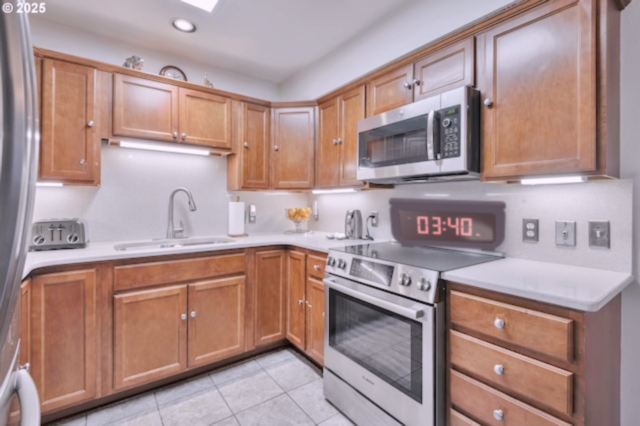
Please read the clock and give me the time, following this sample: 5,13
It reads 3,40
